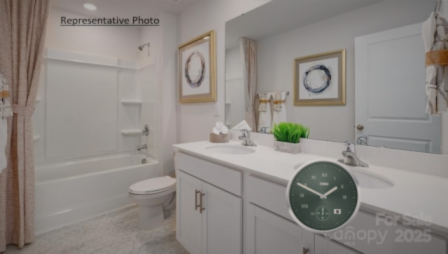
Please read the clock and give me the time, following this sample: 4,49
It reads 1,49
